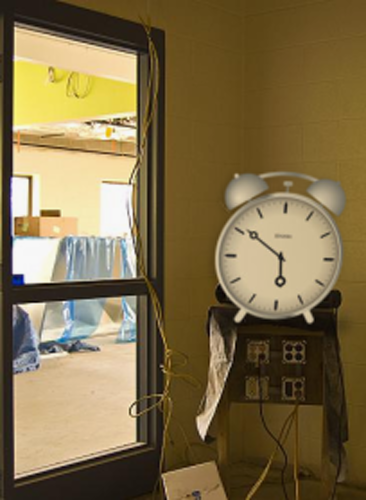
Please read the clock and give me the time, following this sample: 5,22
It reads 5,51
